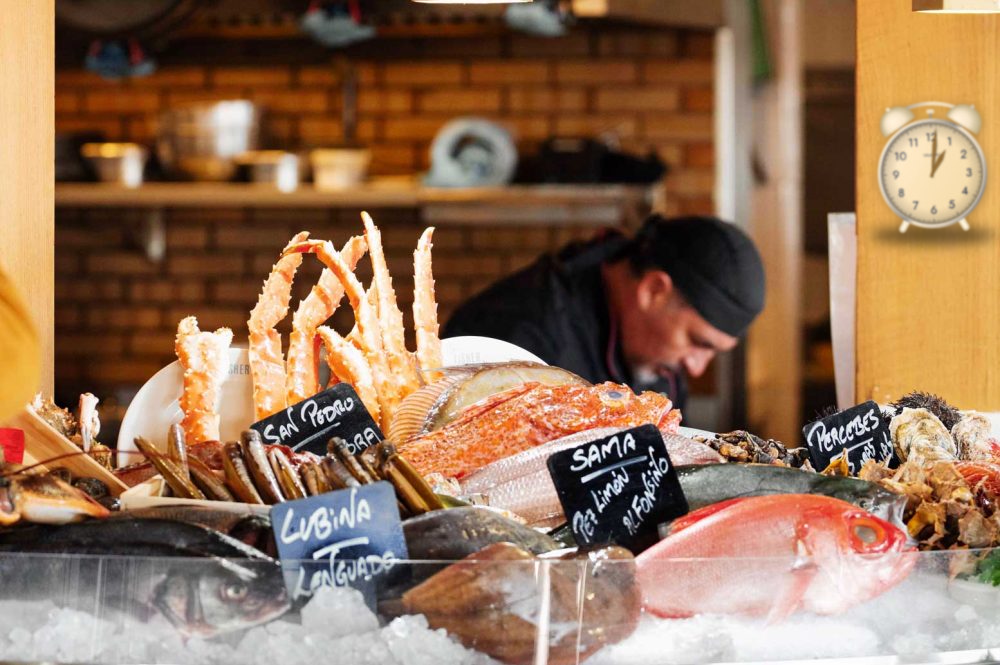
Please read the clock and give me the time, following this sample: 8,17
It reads 1,01
